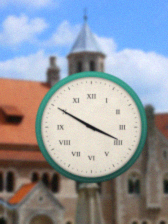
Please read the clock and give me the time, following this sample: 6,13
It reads 3,50
